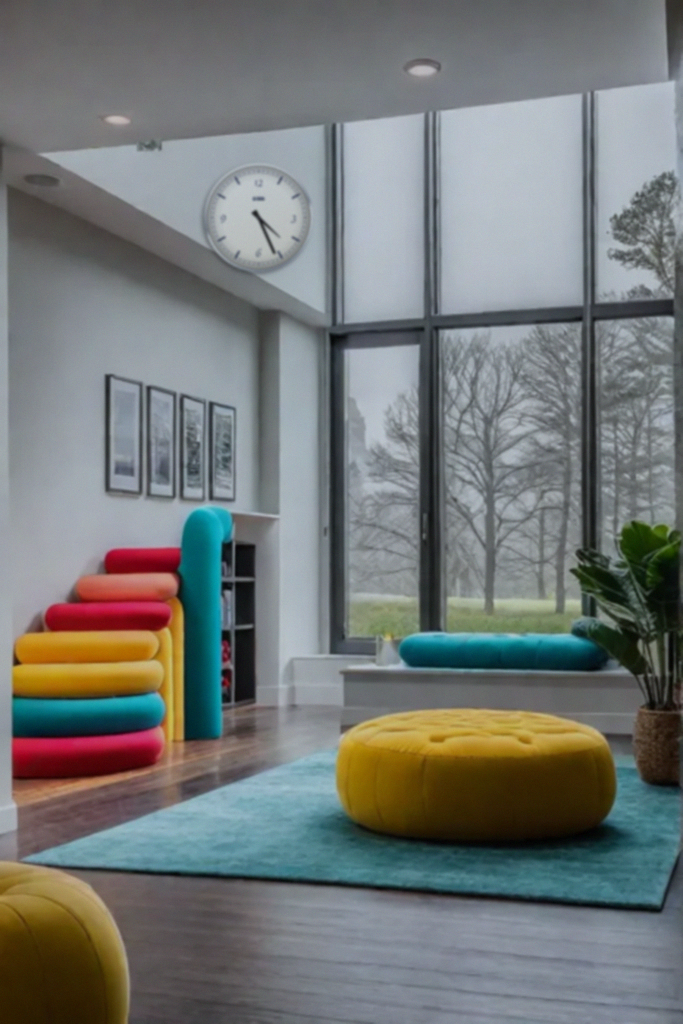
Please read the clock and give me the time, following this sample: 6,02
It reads 4,26
